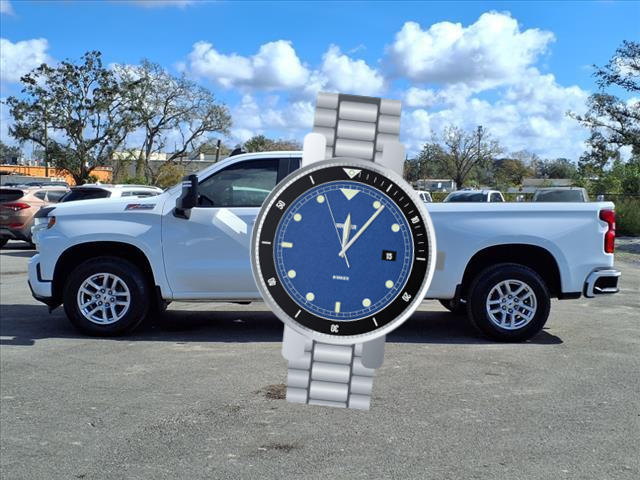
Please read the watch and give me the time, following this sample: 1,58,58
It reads 12,05,56
